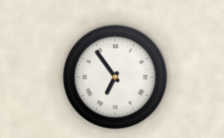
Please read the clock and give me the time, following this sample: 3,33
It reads 6,54
